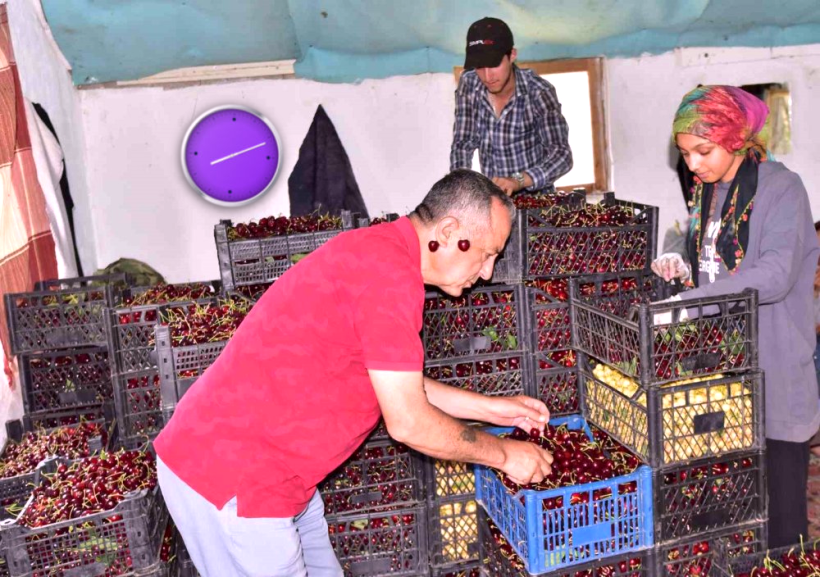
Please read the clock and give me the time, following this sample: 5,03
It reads 8,11
